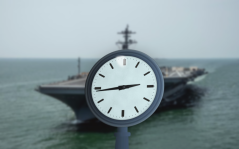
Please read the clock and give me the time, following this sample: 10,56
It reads 2,44
